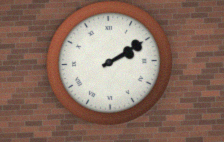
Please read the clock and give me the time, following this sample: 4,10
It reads 2,10
